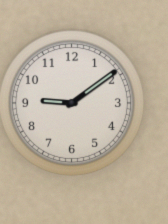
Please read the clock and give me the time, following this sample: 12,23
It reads 9,09
